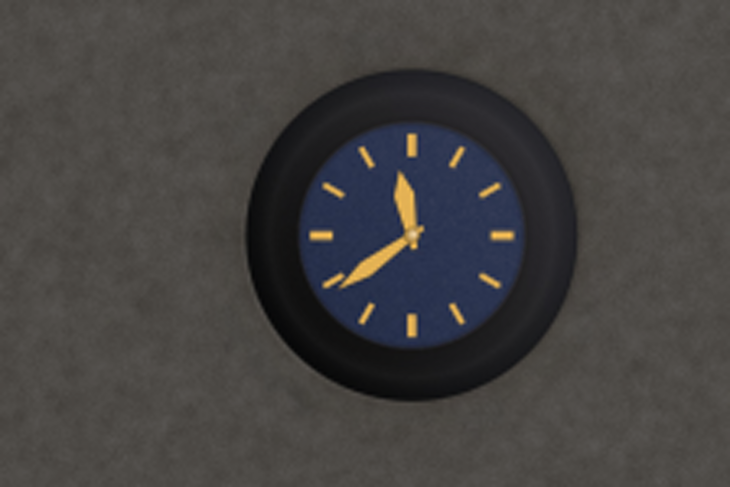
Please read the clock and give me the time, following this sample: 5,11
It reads 11,39
